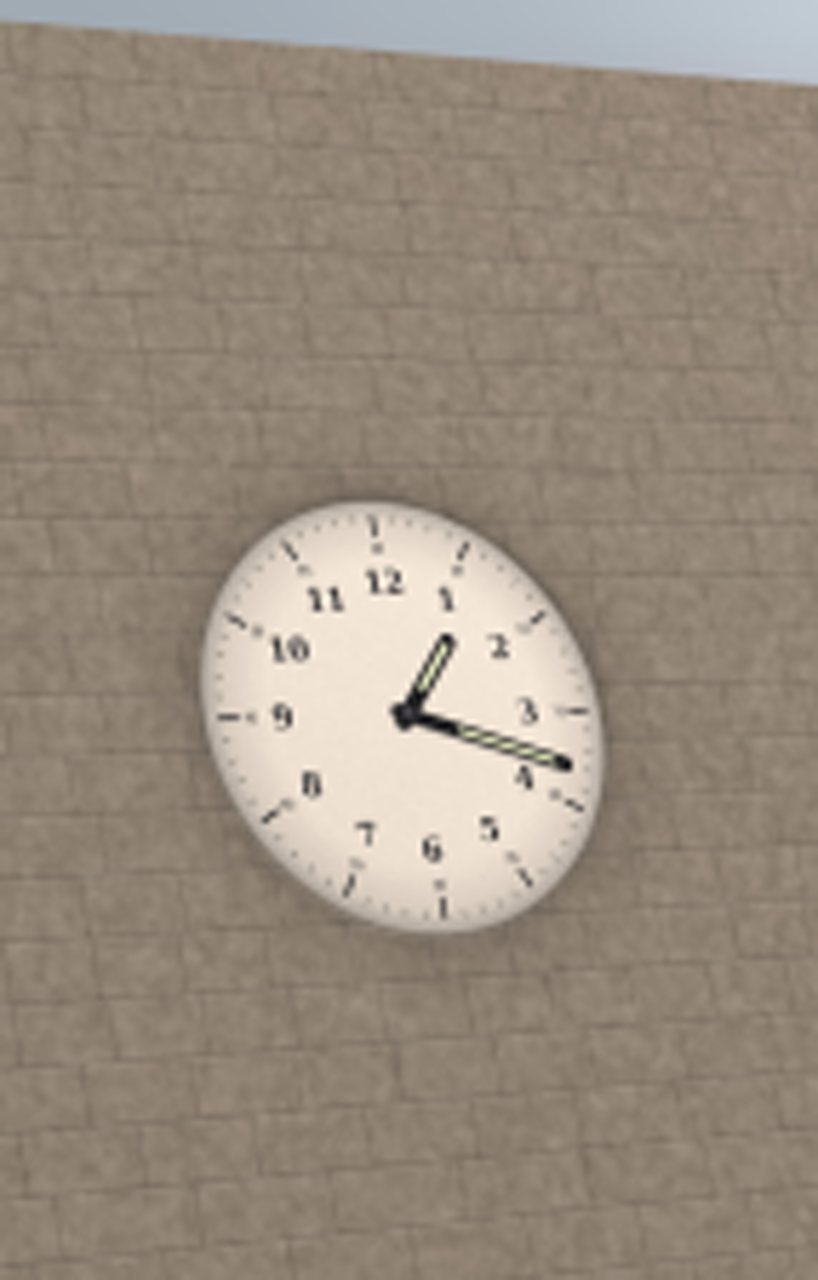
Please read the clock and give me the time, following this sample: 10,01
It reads 1,18
